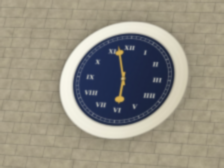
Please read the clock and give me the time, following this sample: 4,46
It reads 5,57
